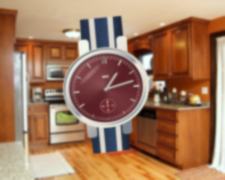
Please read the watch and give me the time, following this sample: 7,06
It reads 1,13
